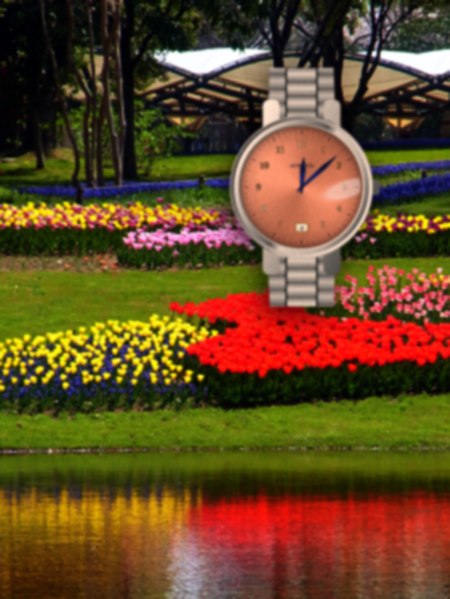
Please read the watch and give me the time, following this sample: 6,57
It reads 12,08
